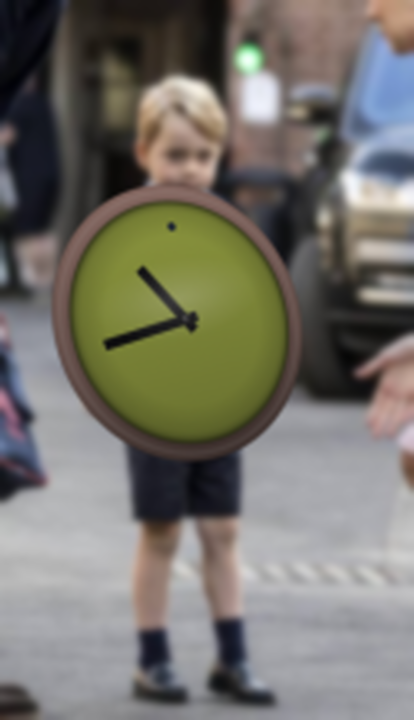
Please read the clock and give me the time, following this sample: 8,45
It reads 10,43
